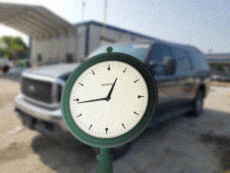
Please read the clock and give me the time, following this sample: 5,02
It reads 12,44
